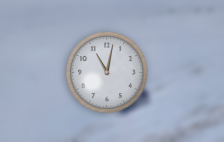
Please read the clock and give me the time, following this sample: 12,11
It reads 11,02
